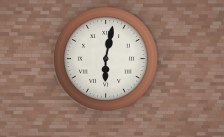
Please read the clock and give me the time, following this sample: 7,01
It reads 6,02
